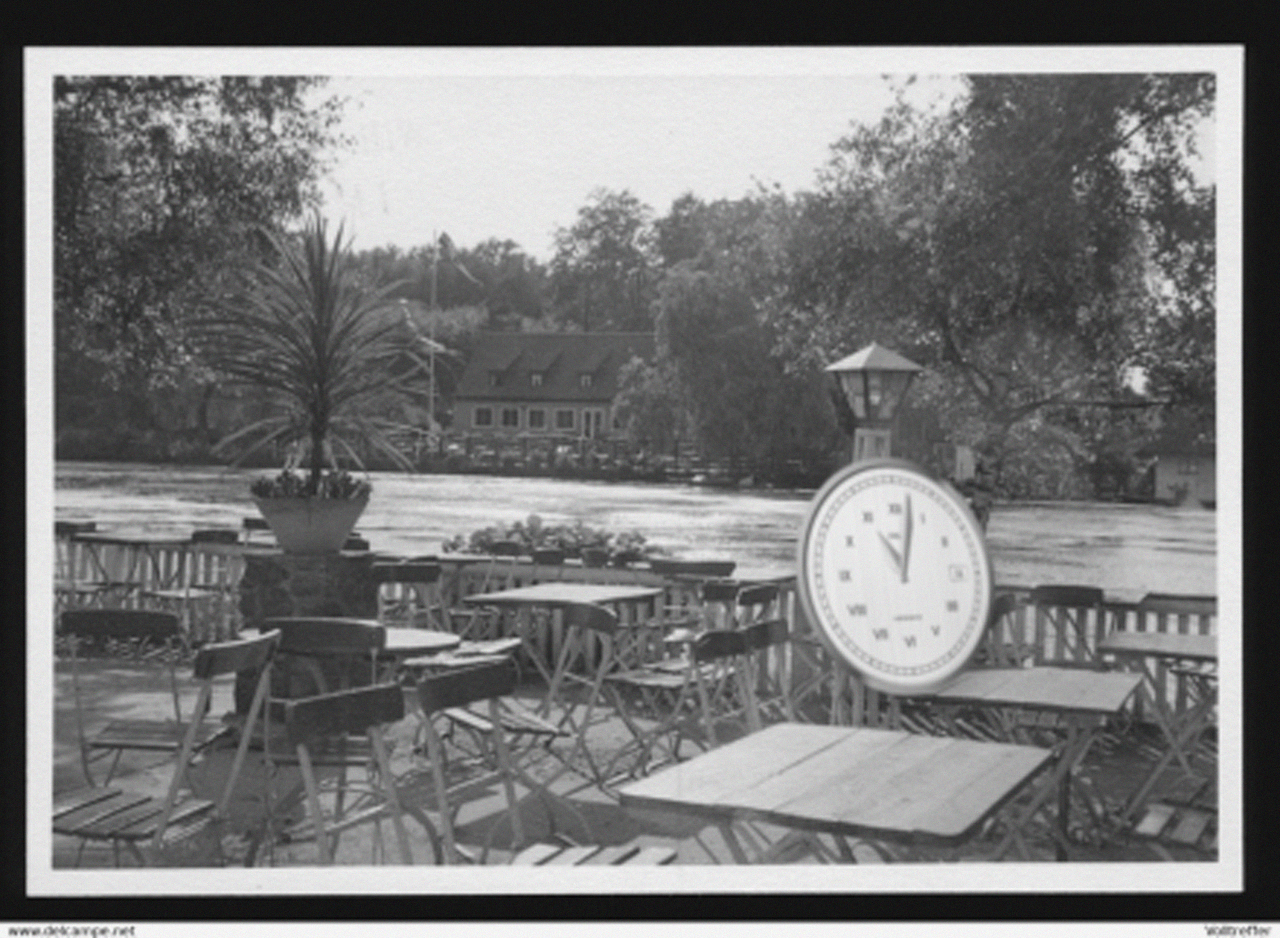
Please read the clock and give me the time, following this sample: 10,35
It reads 11,02
